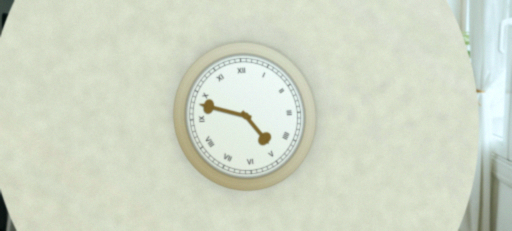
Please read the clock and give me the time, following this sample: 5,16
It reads 4,48
